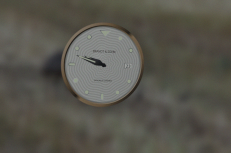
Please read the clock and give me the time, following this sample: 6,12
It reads 9,48
